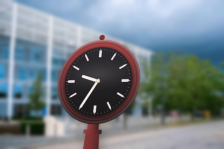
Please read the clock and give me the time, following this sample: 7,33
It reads 9,35
